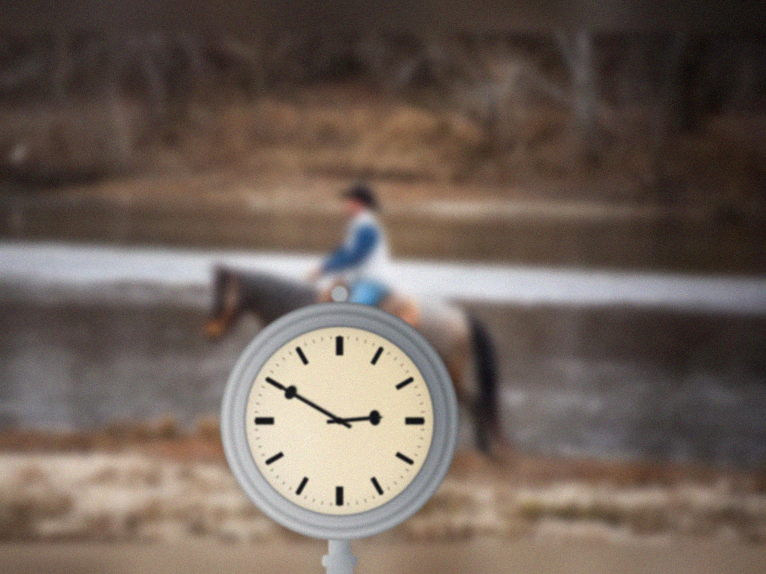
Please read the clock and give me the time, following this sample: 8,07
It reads 2,50
